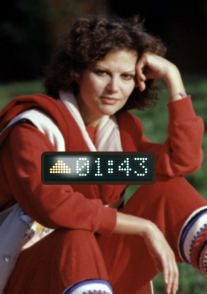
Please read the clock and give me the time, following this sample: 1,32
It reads 1,43
